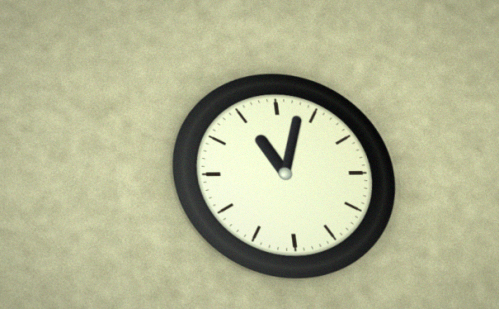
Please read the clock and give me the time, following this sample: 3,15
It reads 11,03
